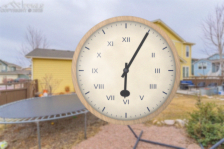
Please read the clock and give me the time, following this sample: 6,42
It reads 6,05
